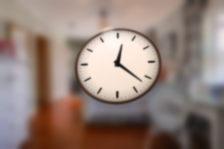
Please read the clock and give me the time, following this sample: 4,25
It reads 12,22
